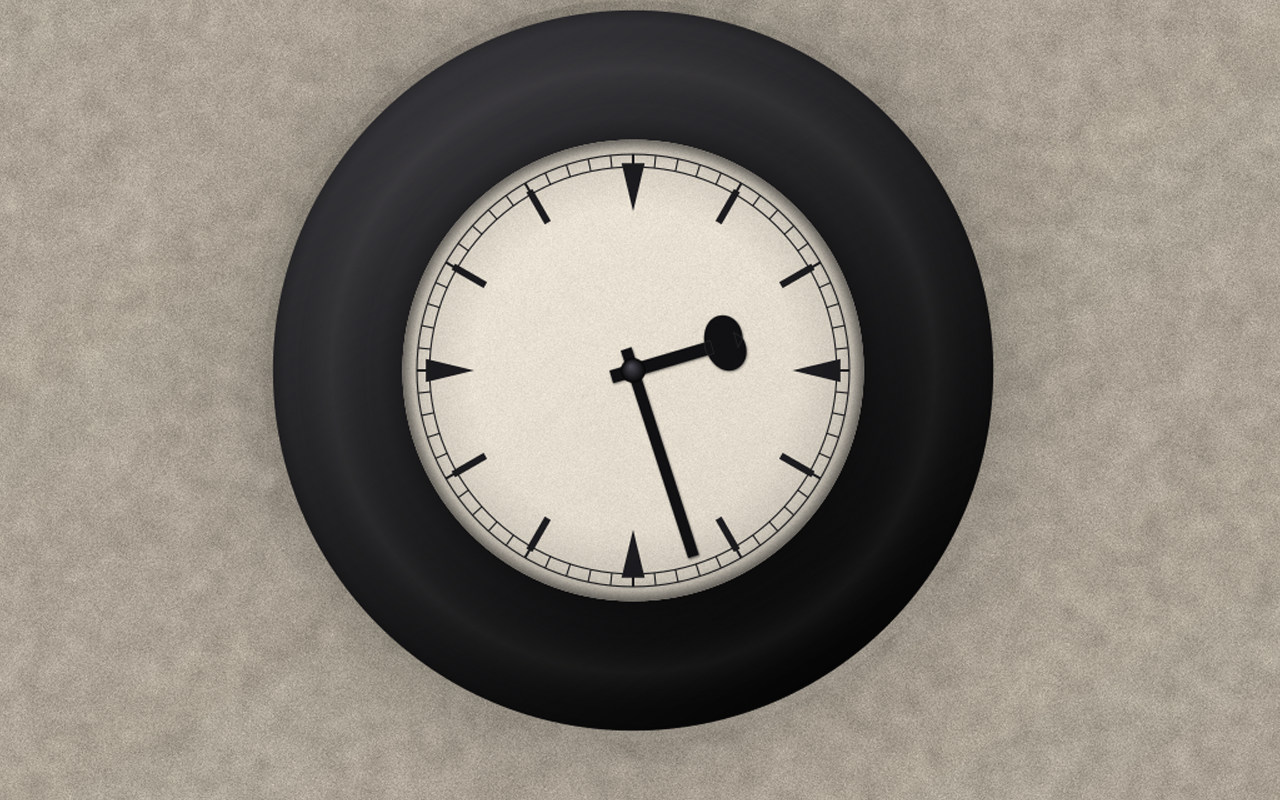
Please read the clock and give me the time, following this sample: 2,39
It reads 2,27
